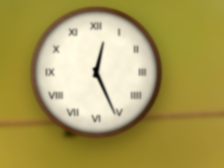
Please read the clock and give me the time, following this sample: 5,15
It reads 12,26
